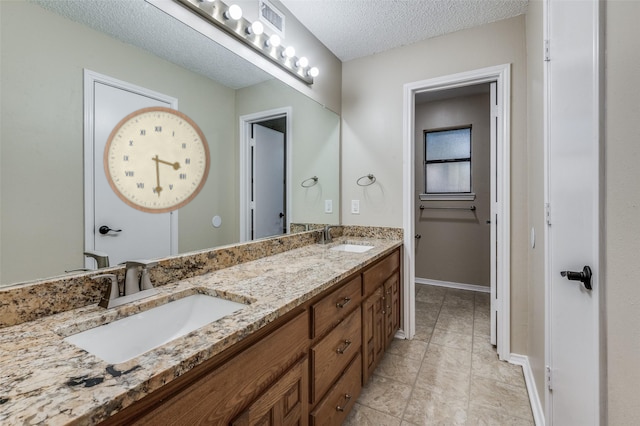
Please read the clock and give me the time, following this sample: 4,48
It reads 3,29
